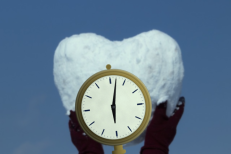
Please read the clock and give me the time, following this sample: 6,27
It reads 6,02
